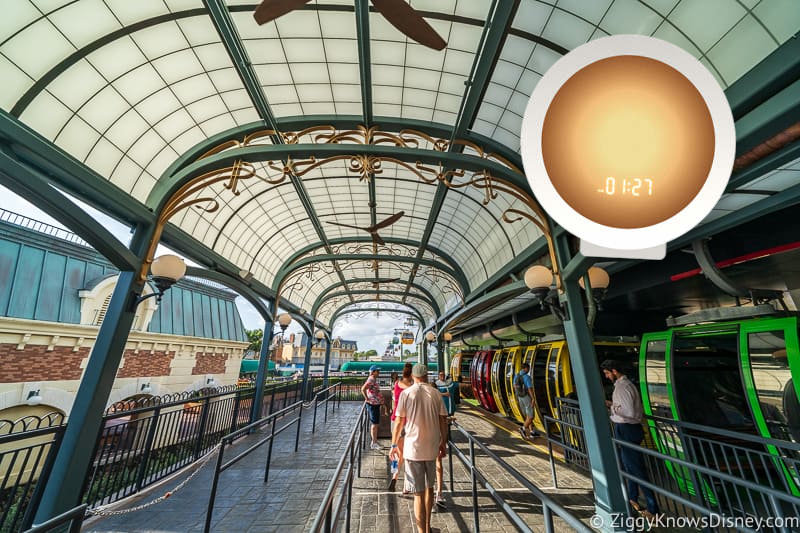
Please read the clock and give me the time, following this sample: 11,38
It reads 1,27
